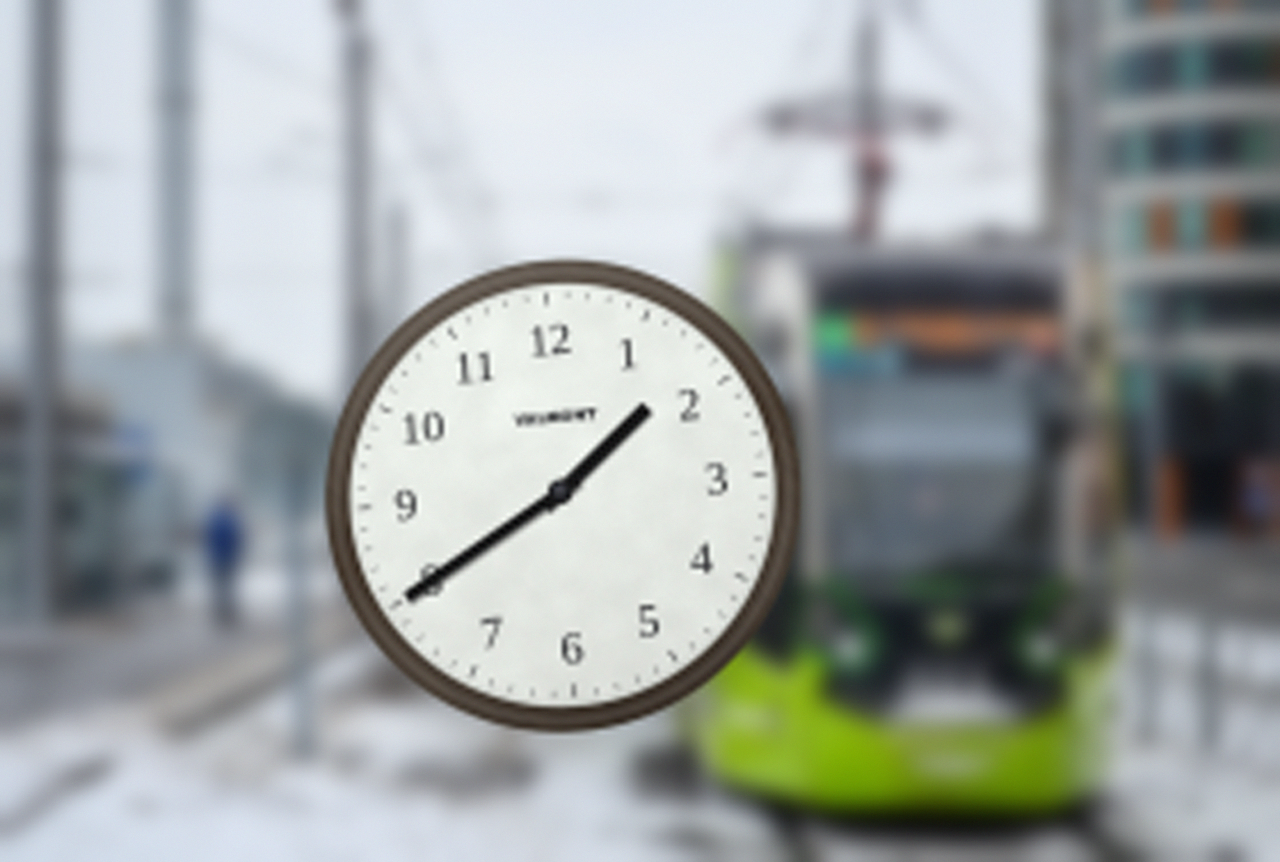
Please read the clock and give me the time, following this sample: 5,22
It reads 1,40
